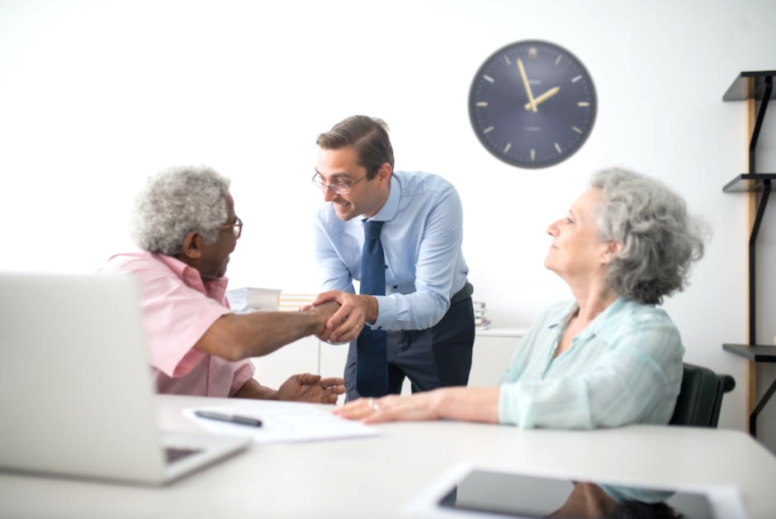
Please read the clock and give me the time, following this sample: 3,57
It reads 1,57
